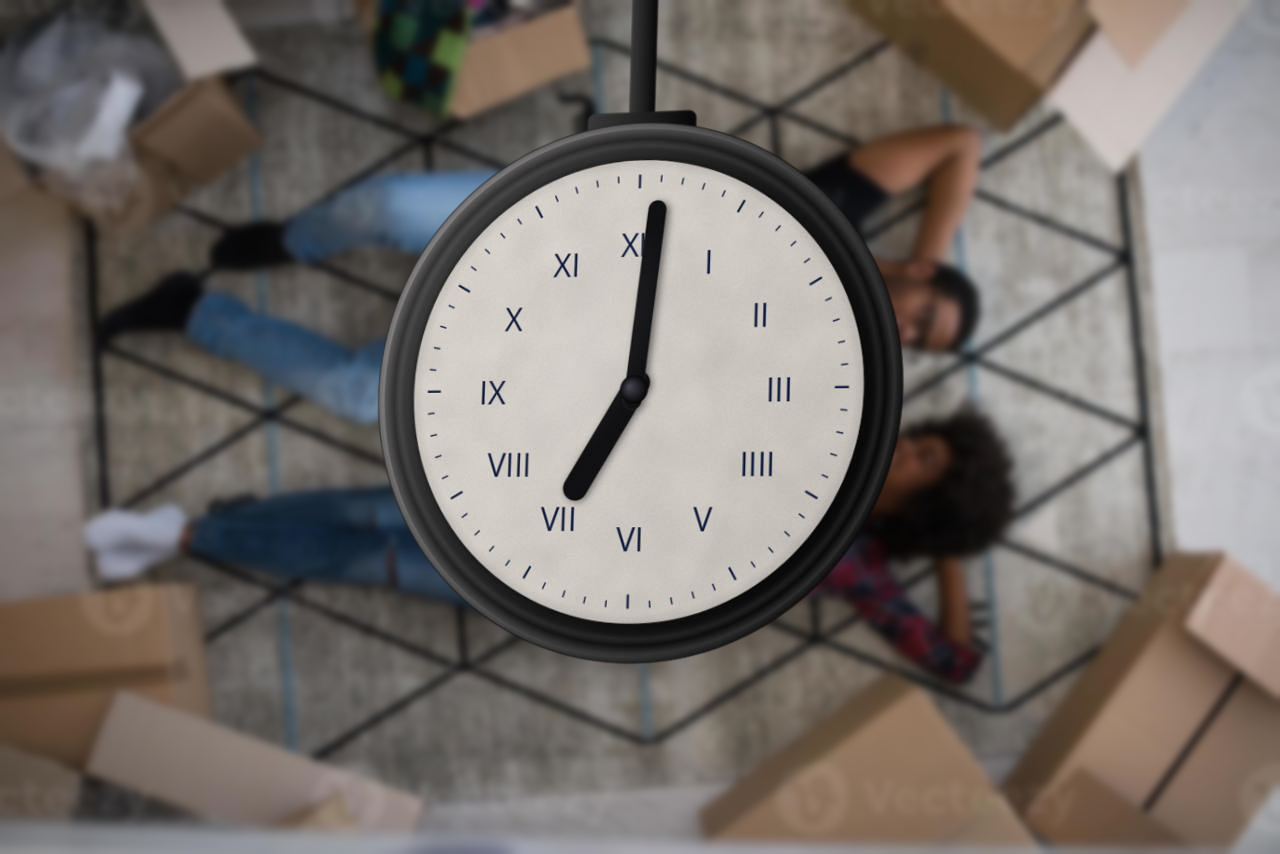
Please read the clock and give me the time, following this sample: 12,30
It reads 7,01
